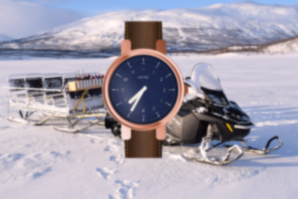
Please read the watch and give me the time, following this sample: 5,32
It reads 7,35
